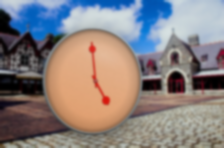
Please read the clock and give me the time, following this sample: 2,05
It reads 4,59
